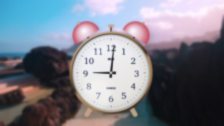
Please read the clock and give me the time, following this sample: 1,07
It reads 9,01
